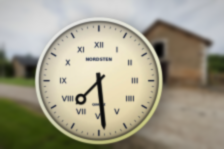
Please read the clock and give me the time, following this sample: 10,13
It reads 7,29
